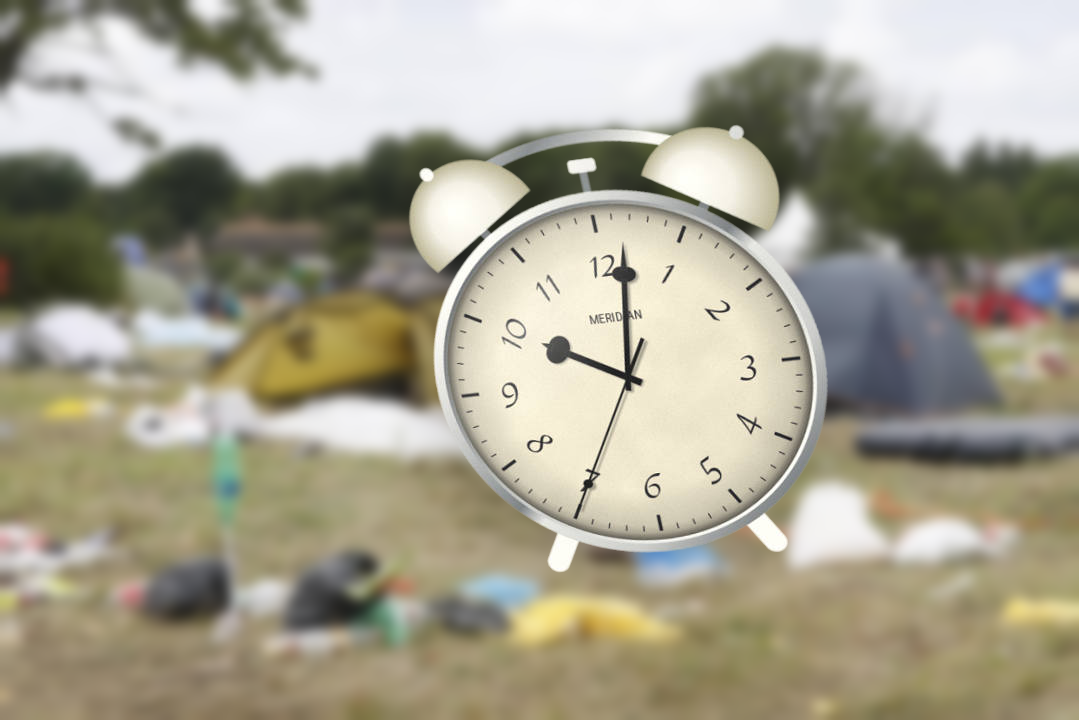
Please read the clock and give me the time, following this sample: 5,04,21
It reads 10,01,35
